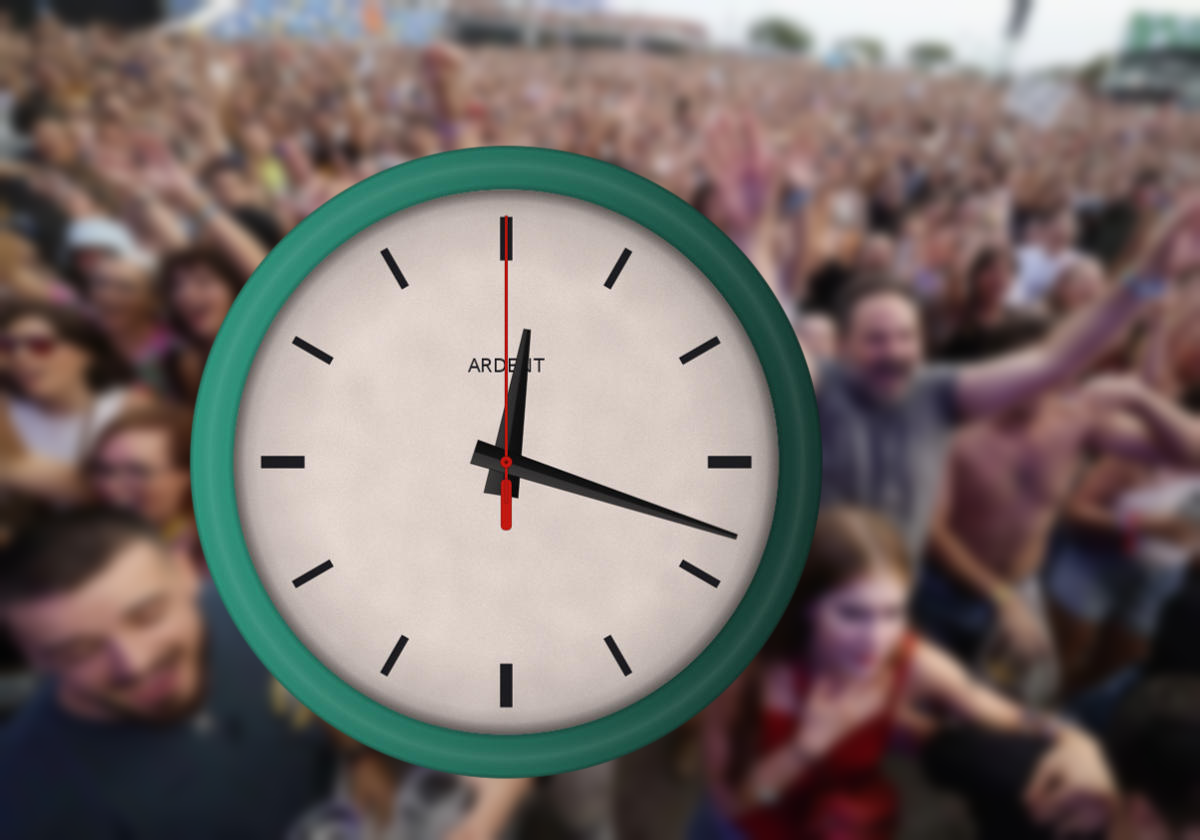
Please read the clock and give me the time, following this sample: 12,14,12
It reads 12,18,00
